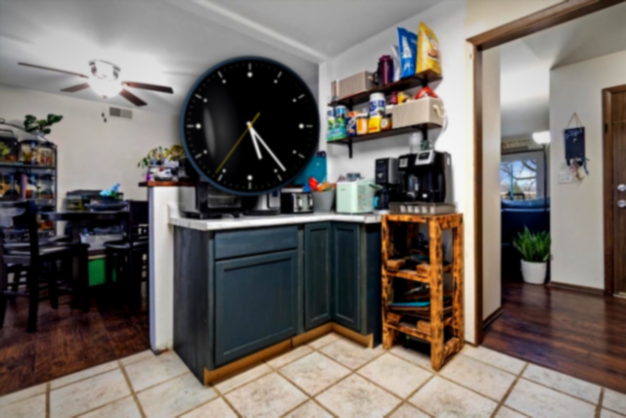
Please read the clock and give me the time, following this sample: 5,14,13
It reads 5,23,36
